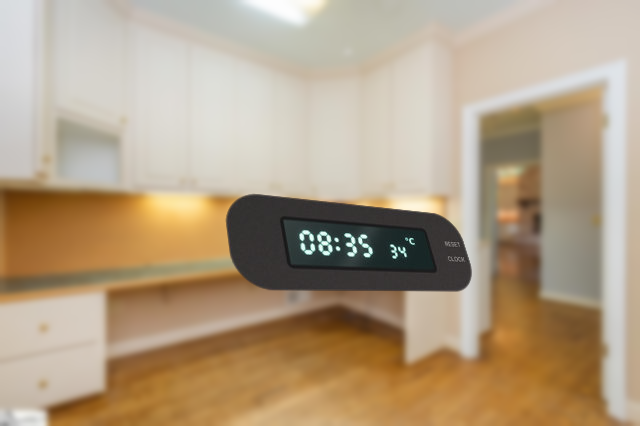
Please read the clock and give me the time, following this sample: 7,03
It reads 8,35
